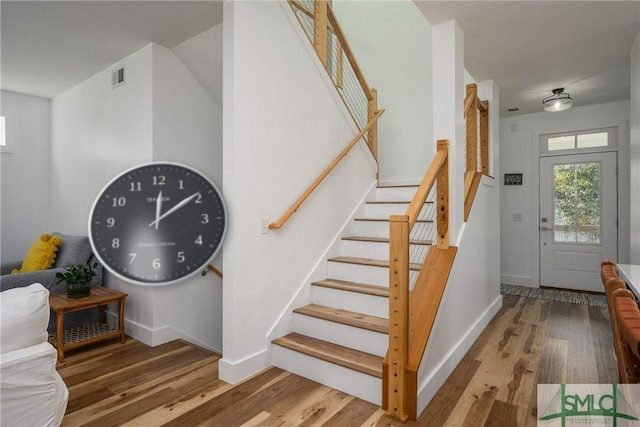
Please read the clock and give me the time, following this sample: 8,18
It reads 12,09
